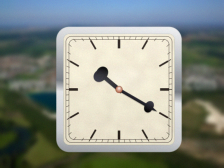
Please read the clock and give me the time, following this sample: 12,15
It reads 10,20
